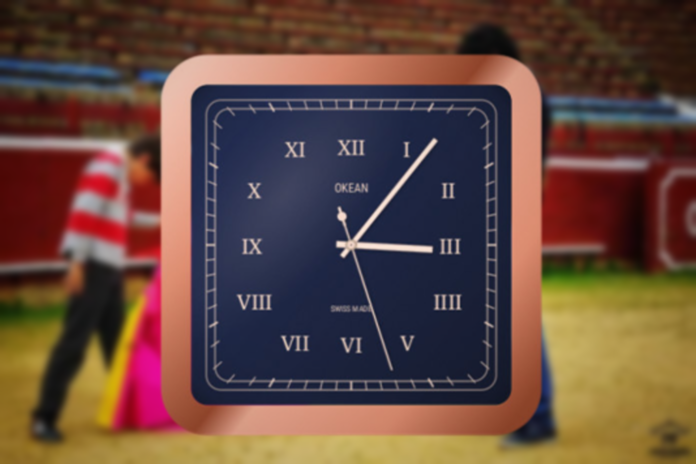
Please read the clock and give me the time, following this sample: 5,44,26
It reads 3,06,27
